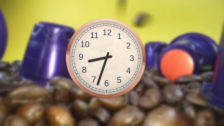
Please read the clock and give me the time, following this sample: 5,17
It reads 8,33
